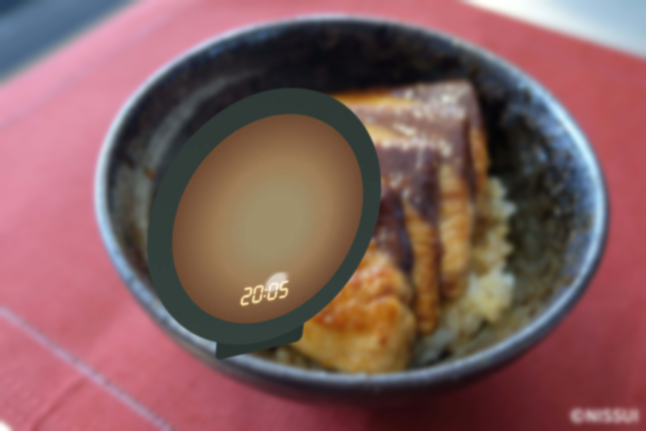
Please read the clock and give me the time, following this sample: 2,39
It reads 20,05
